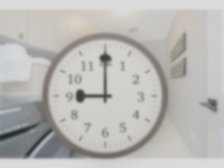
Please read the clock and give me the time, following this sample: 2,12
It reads 9,00
